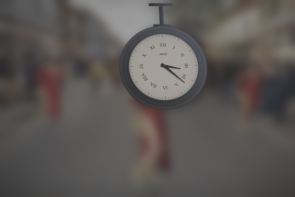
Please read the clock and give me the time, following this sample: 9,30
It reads 3,22
